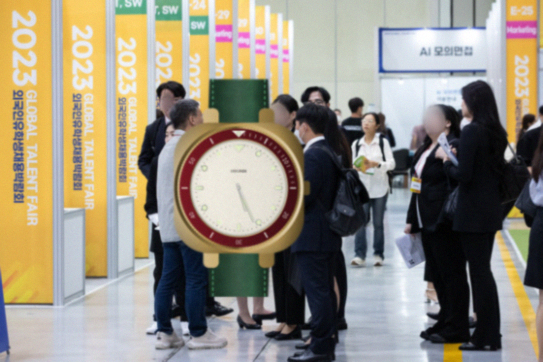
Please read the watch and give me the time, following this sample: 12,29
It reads 5,26
